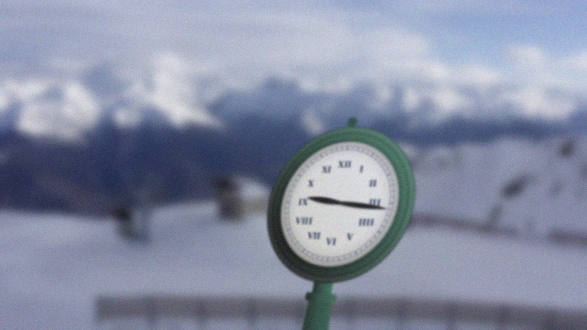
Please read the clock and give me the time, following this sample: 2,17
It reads 9,16
